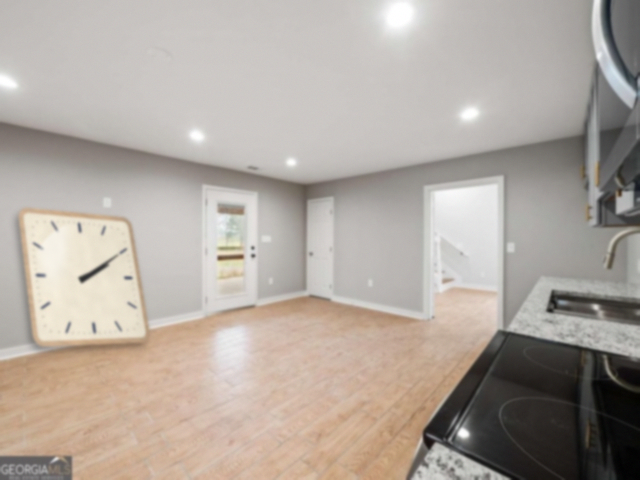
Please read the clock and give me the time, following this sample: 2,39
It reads 2,10
